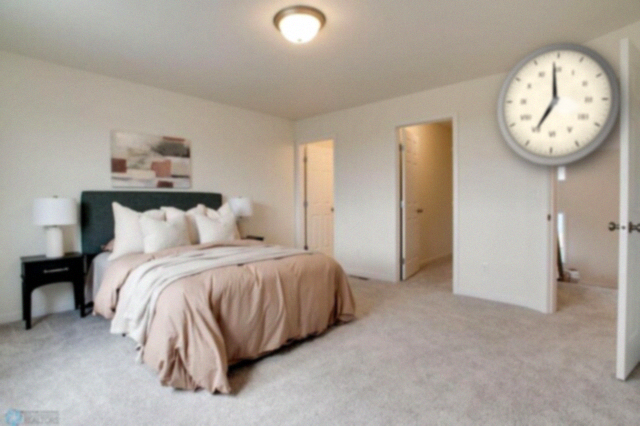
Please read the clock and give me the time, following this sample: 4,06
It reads 6,59
